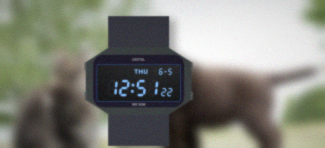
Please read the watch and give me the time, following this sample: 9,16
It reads 12,51
